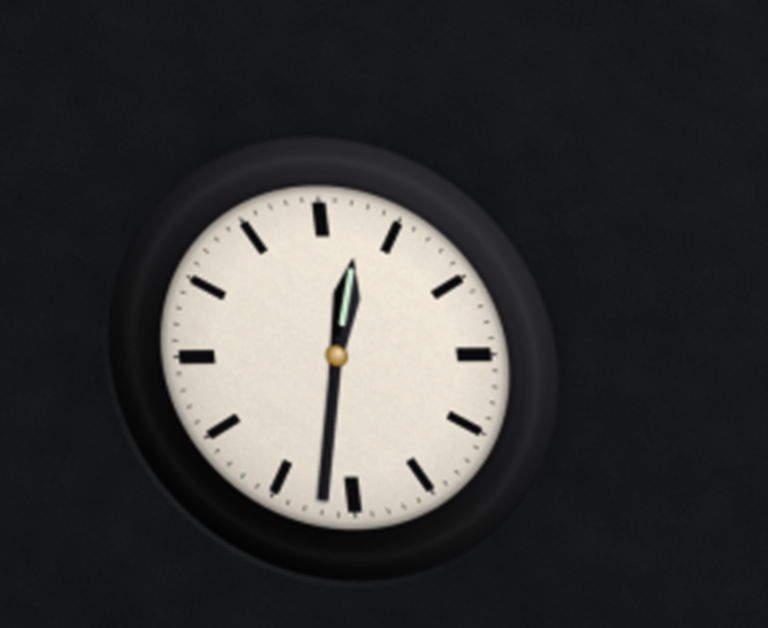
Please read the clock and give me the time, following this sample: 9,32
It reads 12,32
